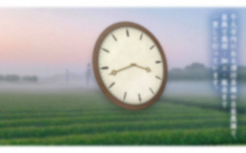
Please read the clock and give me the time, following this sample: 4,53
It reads 3,43
